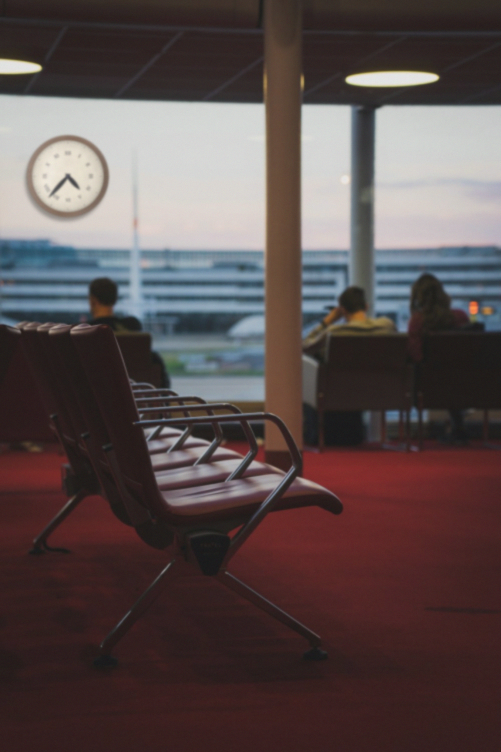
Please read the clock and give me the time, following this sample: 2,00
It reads 4,37
